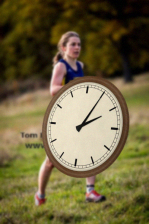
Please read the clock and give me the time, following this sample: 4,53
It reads 2,05
